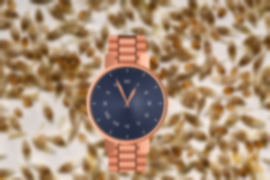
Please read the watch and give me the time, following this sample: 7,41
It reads 12,56
